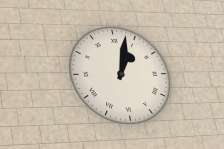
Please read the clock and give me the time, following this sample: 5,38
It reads 1,03
